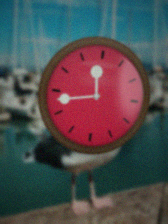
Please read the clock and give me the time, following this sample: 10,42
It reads 11,43
